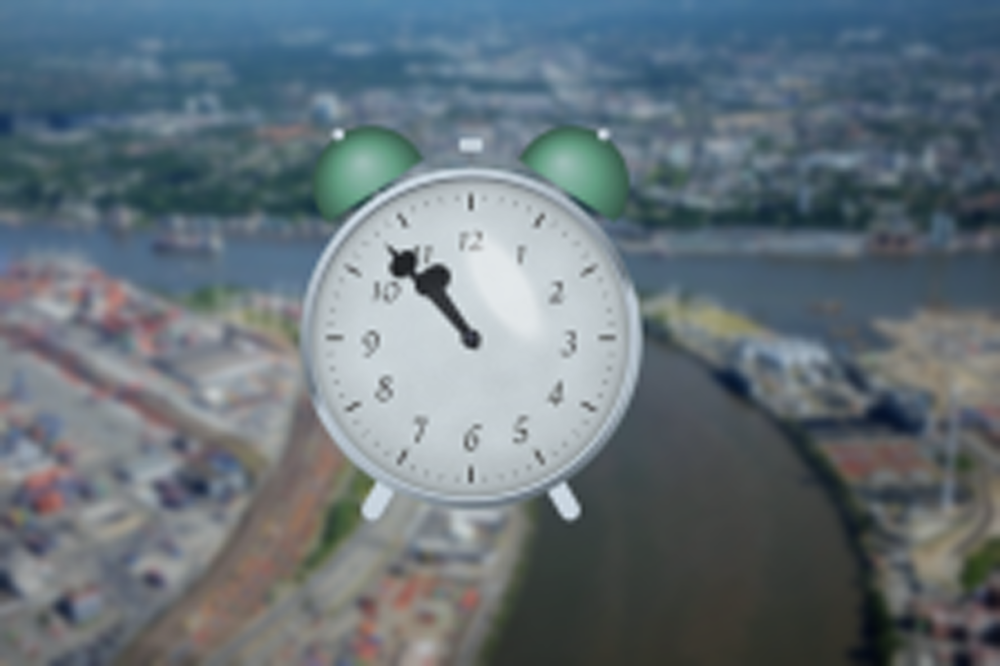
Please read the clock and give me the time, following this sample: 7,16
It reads 10,53
